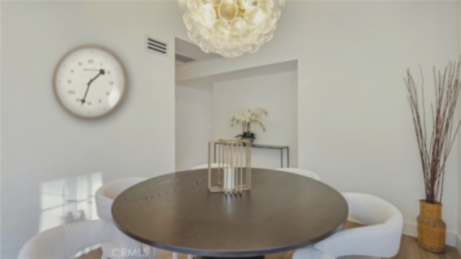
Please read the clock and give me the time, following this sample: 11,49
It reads 1,33
